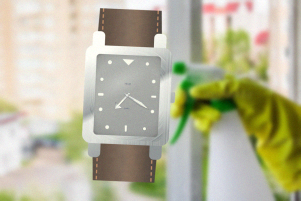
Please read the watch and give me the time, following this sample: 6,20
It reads 7,20
